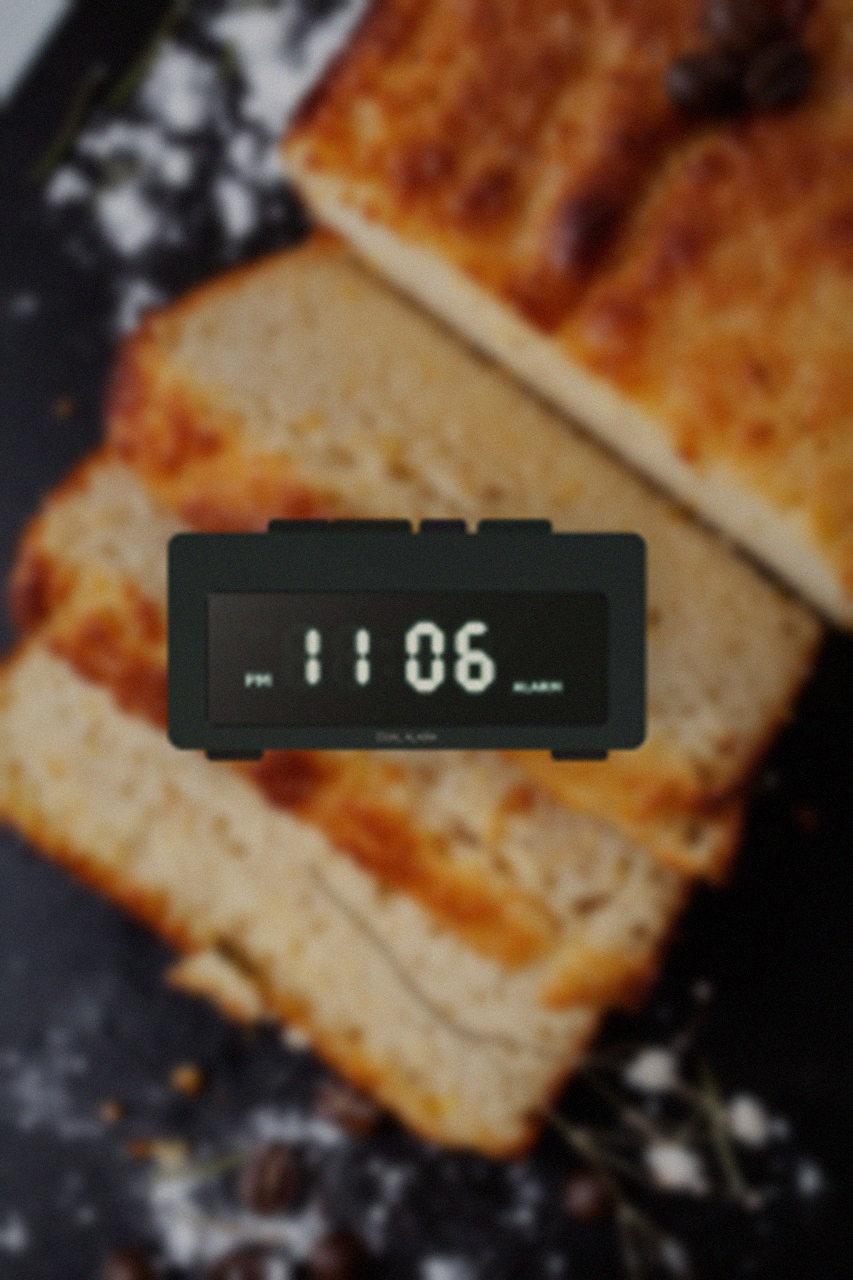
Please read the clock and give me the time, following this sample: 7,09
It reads 11,06
